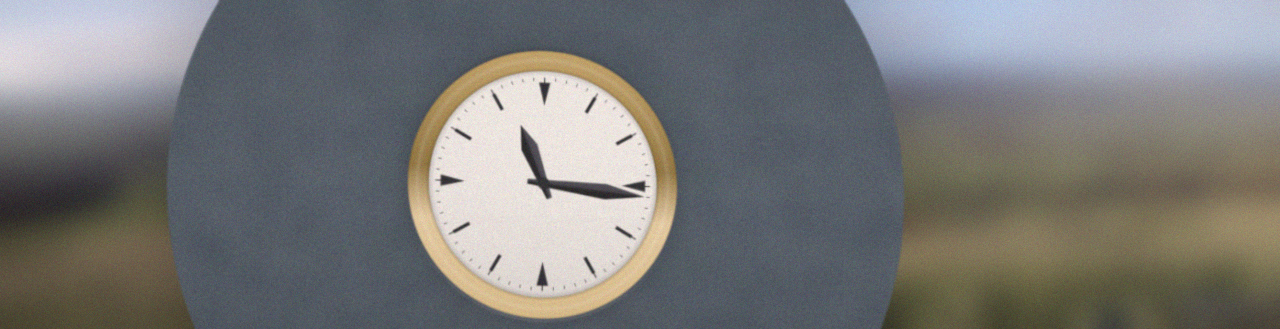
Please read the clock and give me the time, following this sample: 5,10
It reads 11,16
